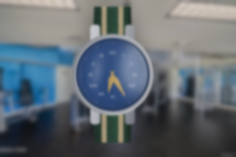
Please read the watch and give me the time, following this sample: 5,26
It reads 6,25
